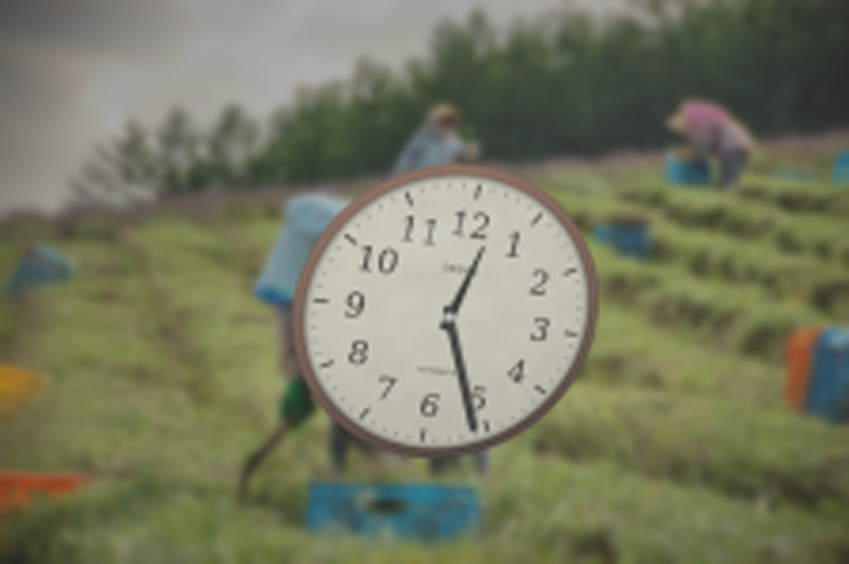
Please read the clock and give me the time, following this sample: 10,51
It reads 12,26
